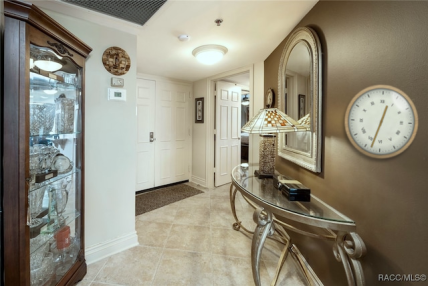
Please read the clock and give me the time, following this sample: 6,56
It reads 12,33
